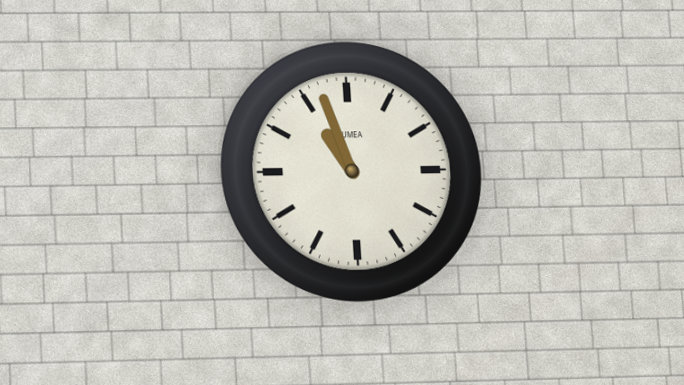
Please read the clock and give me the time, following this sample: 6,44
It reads 10,57
